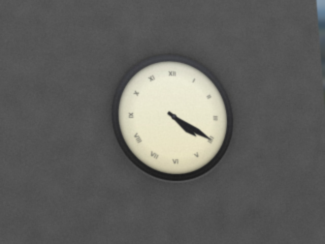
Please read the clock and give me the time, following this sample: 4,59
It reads 4,20
